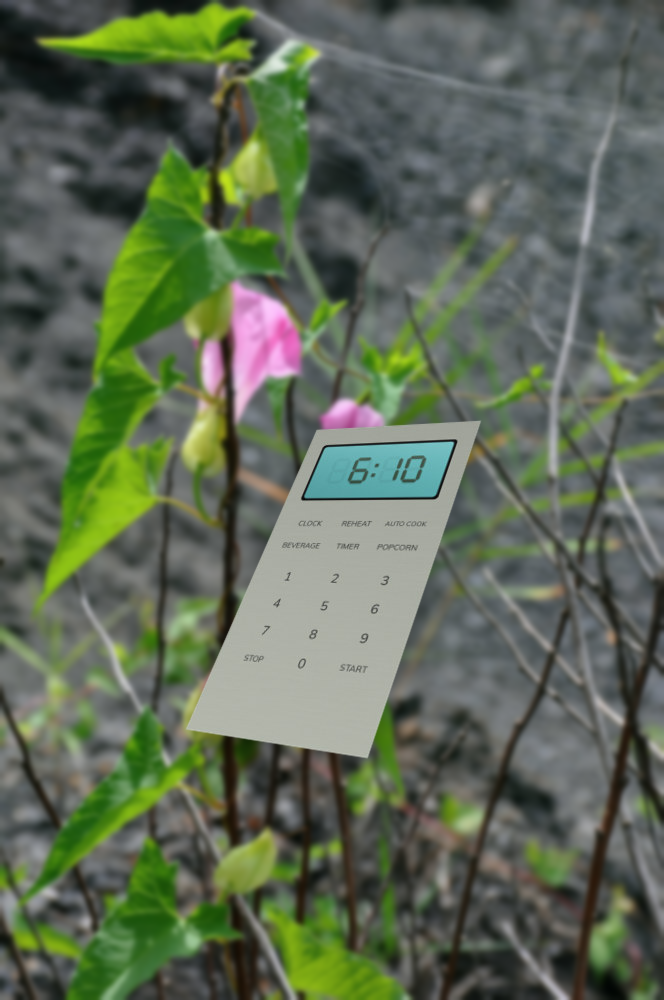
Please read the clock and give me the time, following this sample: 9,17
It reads 6,10
